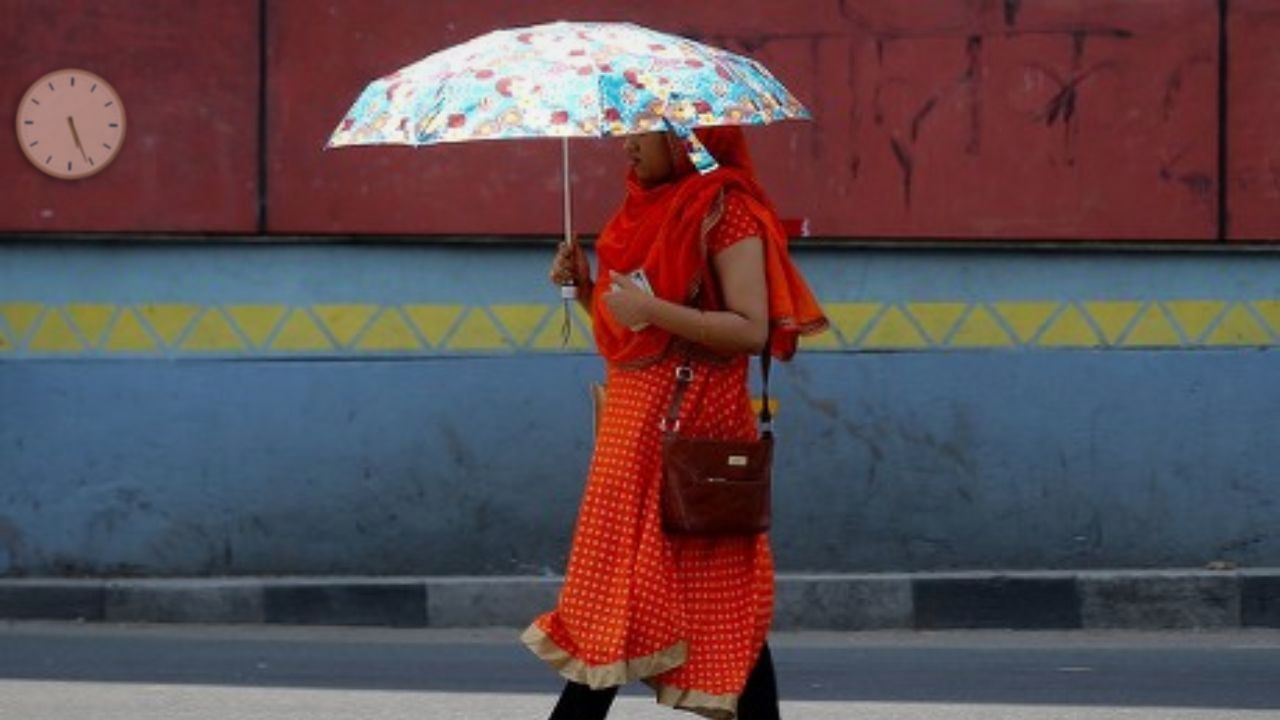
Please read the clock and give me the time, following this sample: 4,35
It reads 5,26
